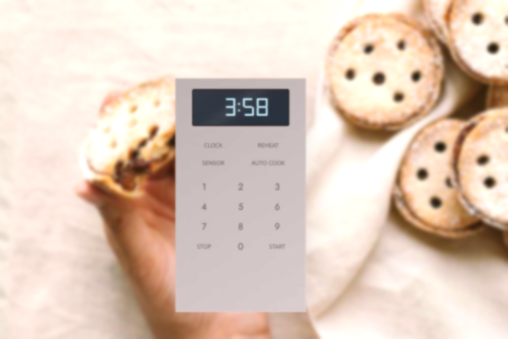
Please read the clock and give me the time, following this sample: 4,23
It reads 3,58
